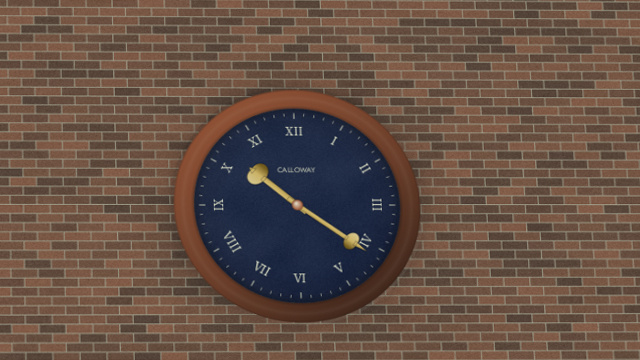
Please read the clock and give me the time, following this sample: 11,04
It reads 10,21
